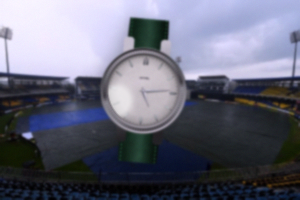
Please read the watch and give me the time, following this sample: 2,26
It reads 5,14
